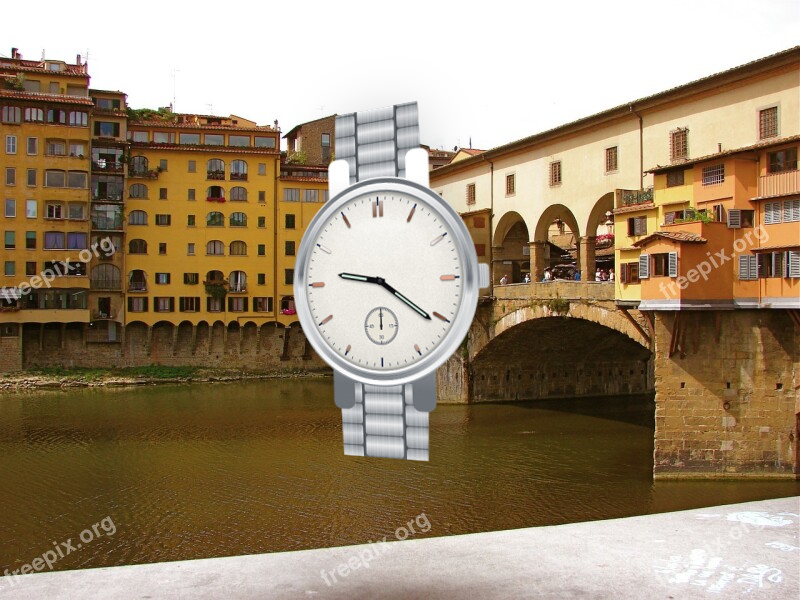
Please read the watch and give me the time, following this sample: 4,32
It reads 9,21
